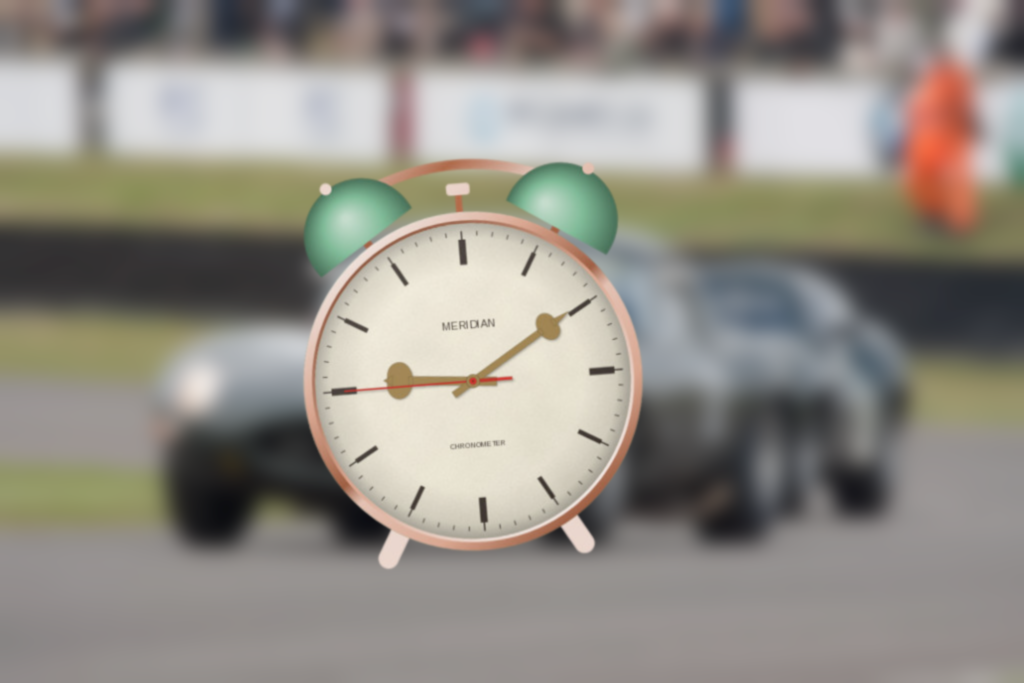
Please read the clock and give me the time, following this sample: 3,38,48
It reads 9,09,45
